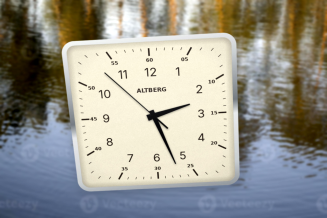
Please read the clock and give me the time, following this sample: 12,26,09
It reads 2,26,53
